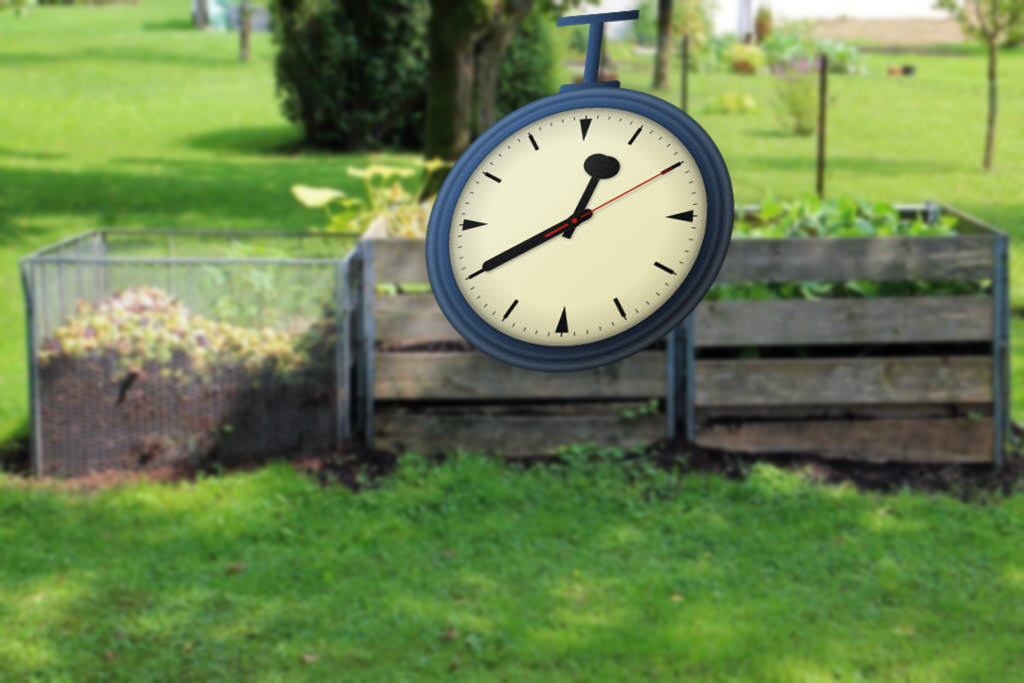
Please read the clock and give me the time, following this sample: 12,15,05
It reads 12,40,10
